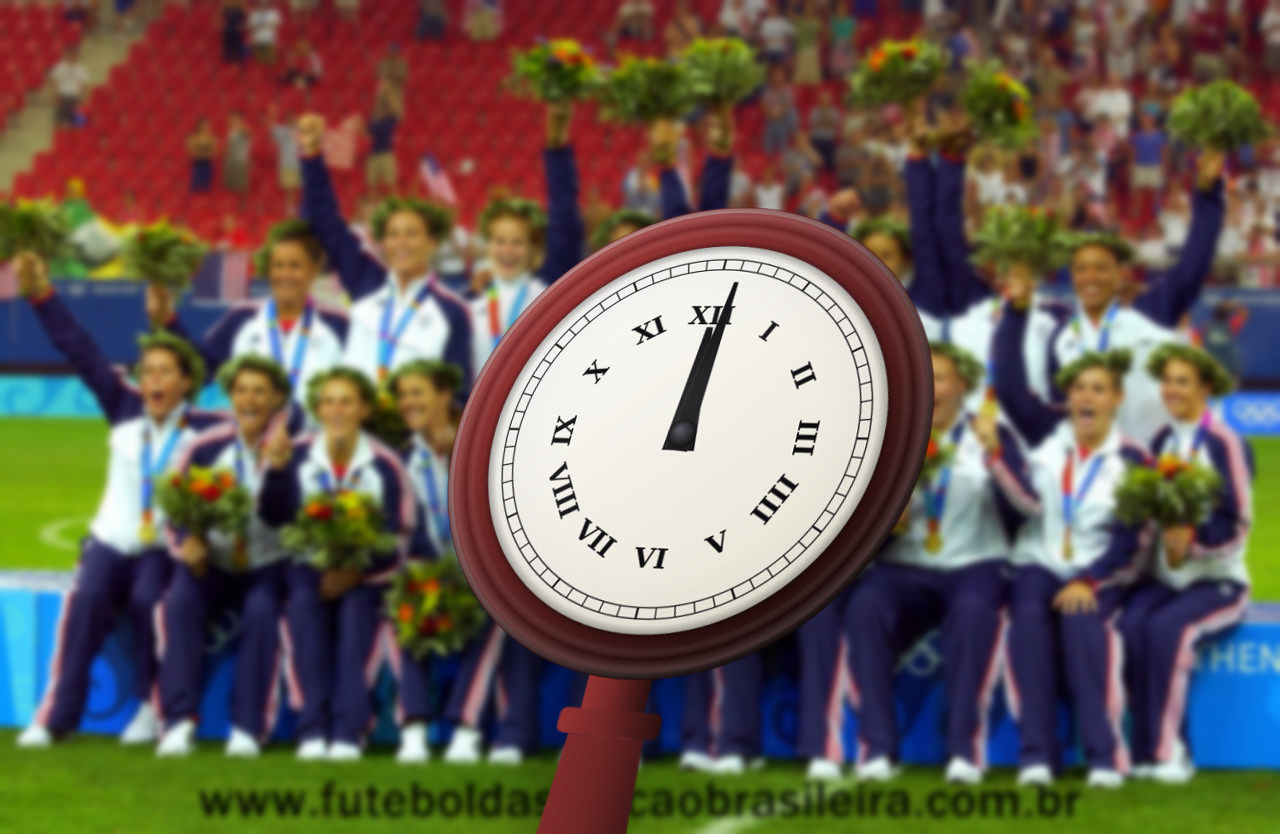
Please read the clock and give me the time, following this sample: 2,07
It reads 12,01
